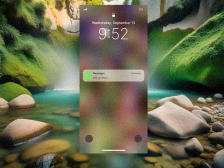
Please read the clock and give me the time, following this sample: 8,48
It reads 9,52
